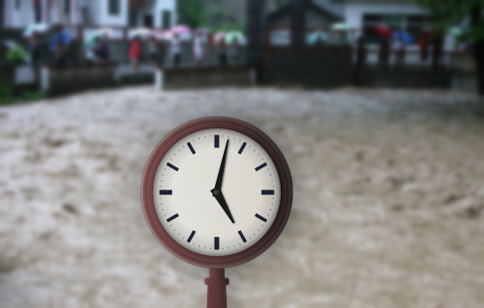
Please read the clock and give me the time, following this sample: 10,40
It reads 5,02
